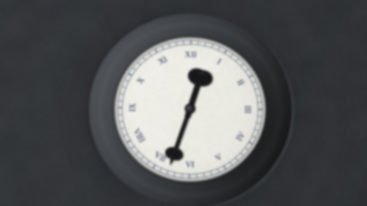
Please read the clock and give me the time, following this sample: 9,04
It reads 12,33
